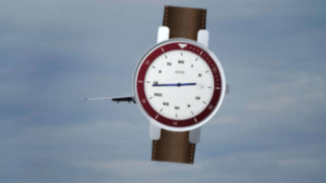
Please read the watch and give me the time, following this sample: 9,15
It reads 2,44
